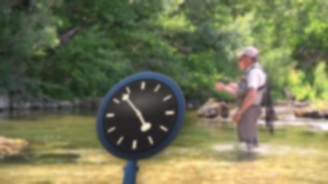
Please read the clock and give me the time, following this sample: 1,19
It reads 4,53
